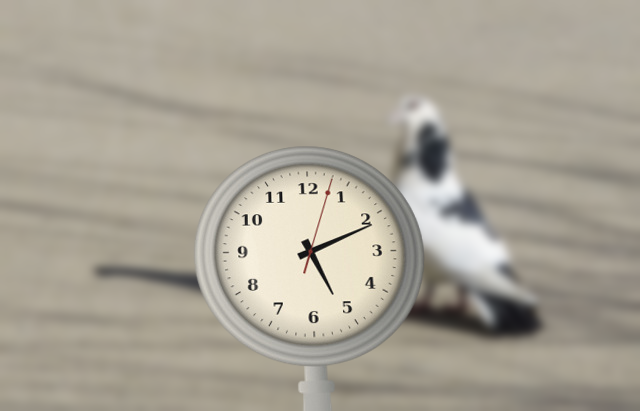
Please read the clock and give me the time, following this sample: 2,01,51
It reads 5,11,03
